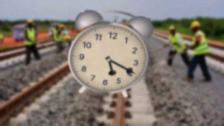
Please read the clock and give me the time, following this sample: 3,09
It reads 5,19
